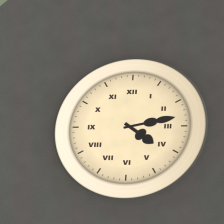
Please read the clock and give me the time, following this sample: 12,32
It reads 4,13
